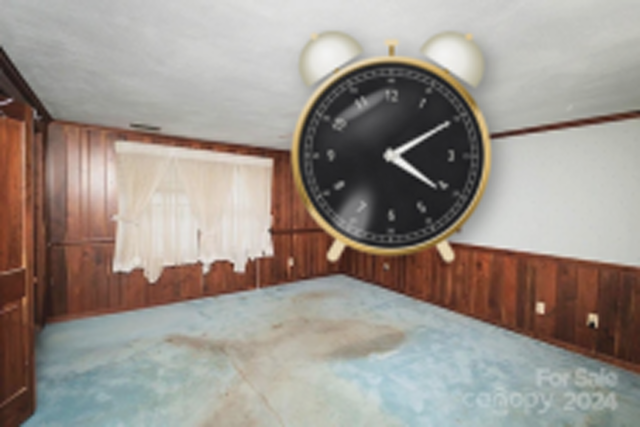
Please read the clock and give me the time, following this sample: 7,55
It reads 4,10
